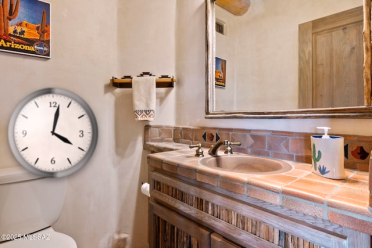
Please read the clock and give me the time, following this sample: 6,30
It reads 4,02
